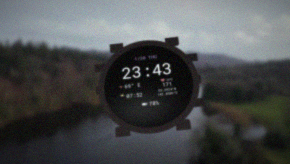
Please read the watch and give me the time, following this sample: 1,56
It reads 23,43
